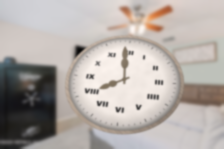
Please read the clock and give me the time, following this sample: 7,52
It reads 7,59
